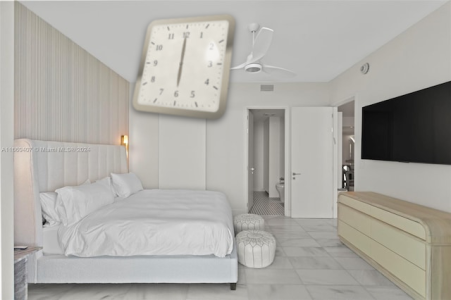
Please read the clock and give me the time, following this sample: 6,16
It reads 6,00
